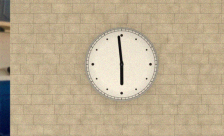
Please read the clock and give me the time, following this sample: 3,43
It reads 5,59
